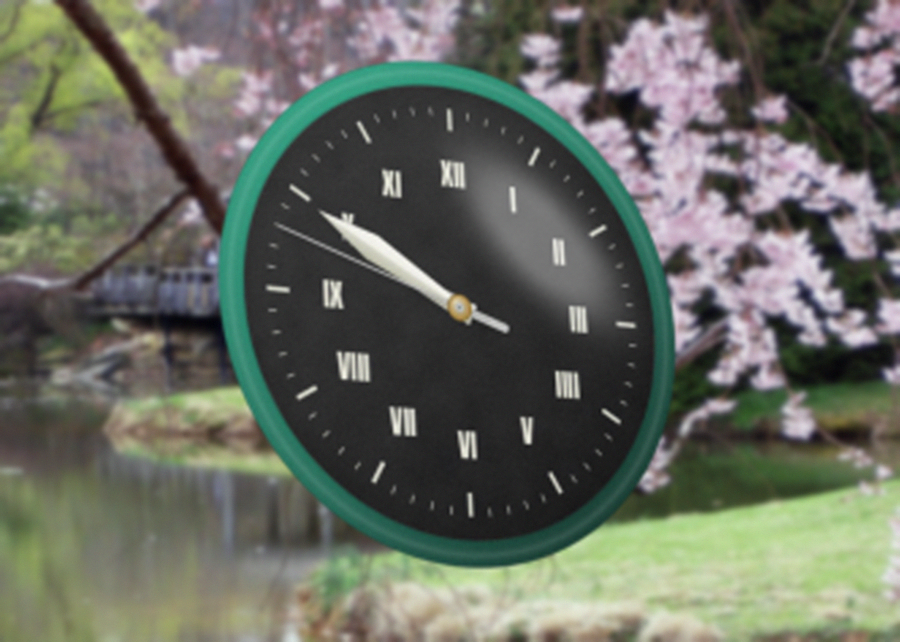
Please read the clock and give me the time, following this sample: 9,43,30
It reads 9,49,48
